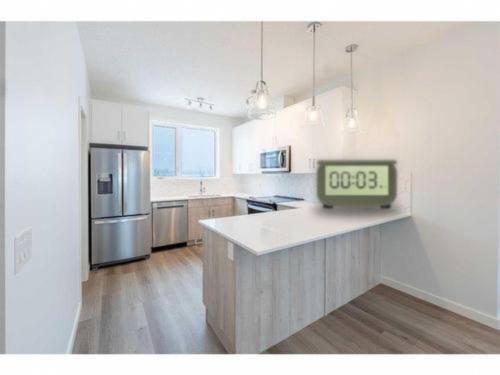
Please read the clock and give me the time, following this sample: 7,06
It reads 0,03
